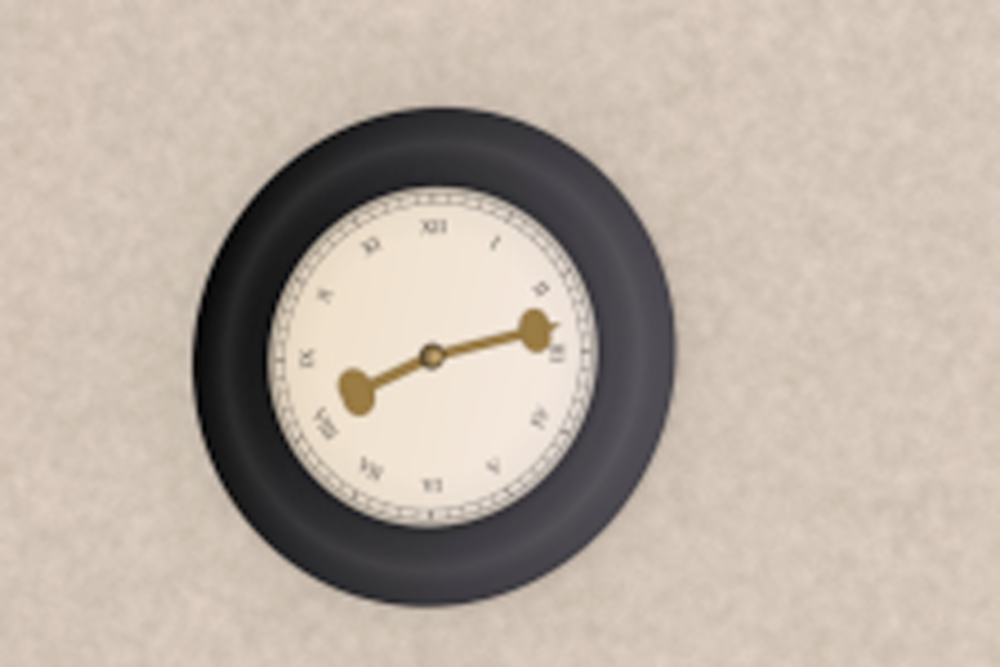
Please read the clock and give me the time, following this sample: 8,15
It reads 8,13
